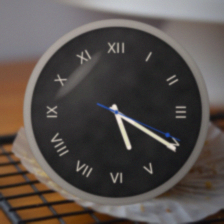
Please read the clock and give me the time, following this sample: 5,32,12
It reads 5,20,19
